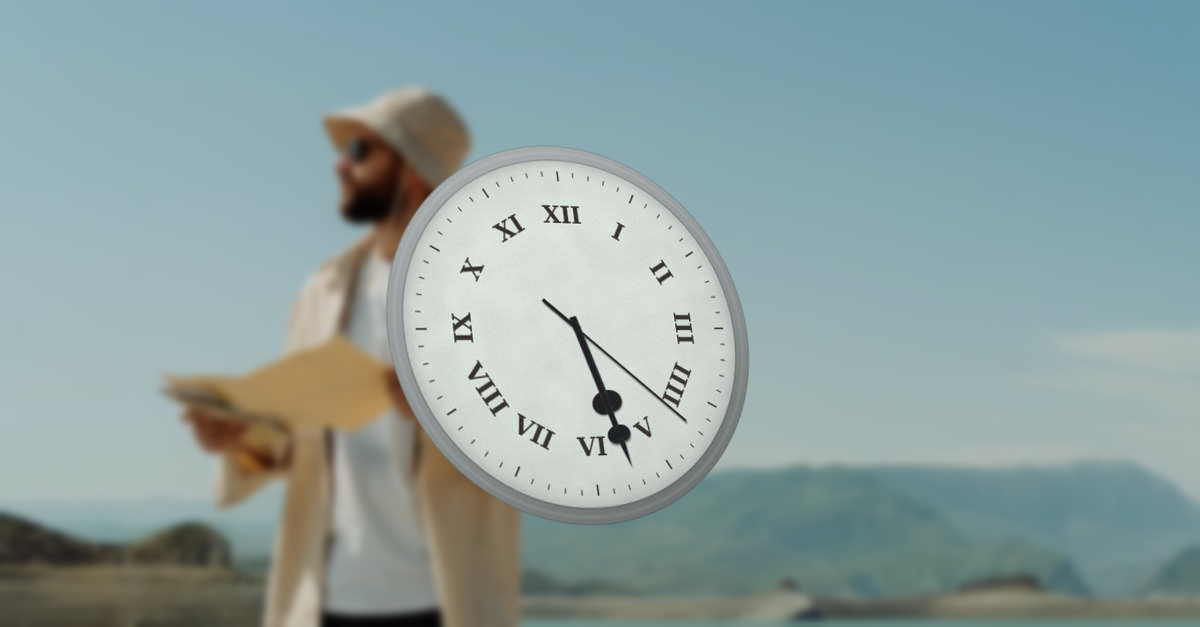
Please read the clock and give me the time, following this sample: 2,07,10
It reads 5,27,22
